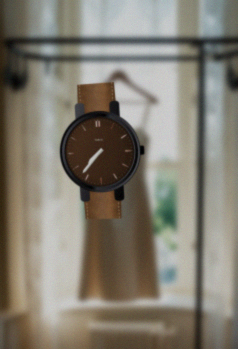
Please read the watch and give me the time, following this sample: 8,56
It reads 7,37
